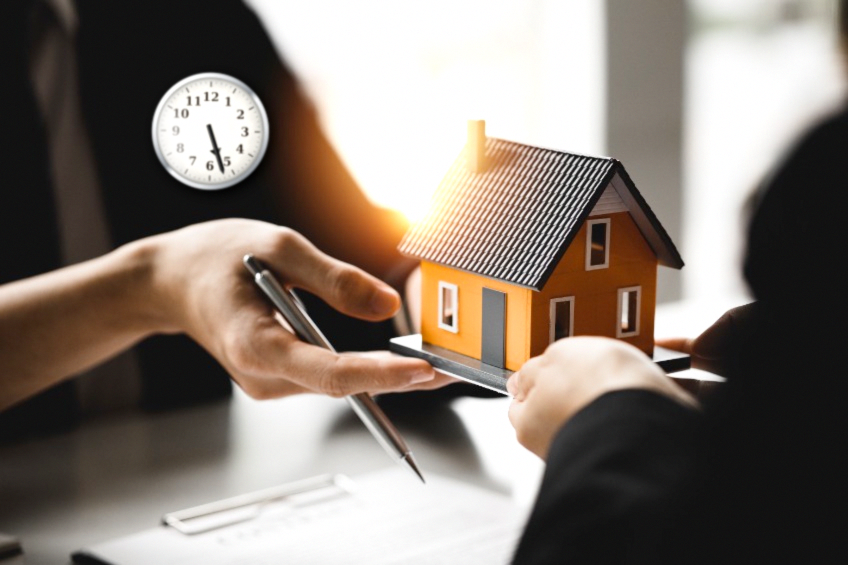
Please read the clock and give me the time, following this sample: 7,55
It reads 5,27
